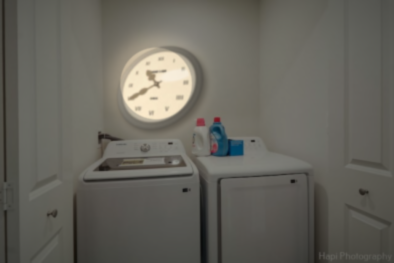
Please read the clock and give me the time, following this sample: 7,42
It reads 10,40
